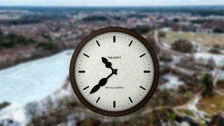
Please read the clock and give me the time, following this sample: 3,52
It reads 10,38
